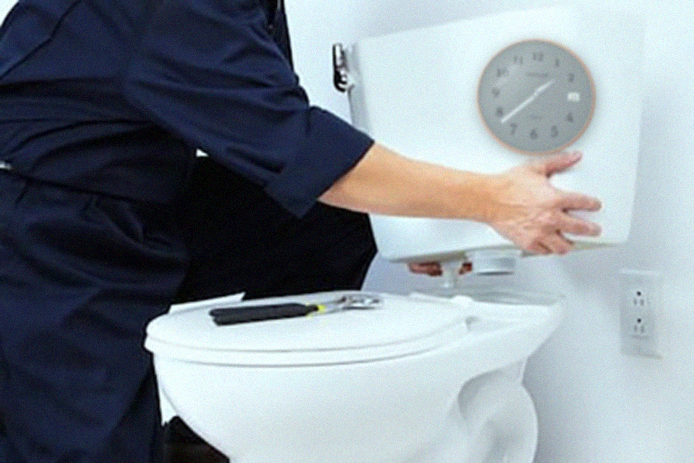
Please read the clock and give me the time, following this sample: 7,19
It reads 1,38
